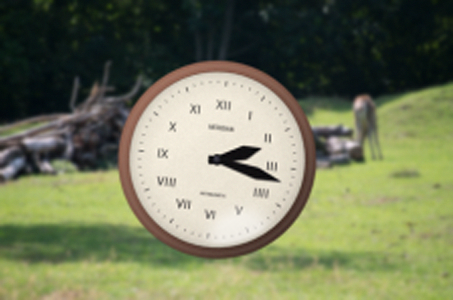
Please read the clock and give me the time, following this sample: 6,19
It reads 2,17
